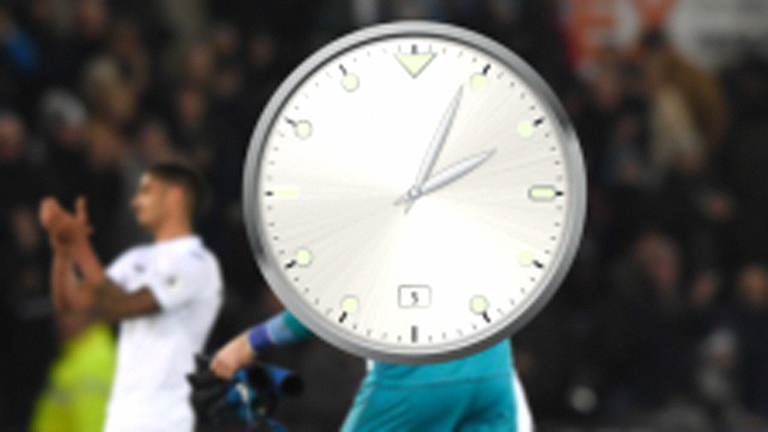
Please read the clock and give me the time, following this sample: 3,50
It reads 2,04
